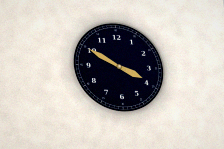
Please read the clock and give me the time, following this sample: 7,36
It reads 3,50
